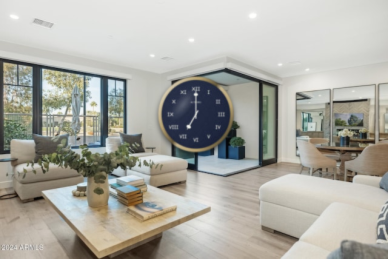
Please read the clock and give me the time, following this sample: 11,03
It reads 7,00
